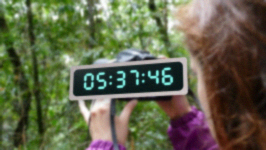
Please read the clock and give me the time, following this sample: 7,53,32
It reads 5,37,46
